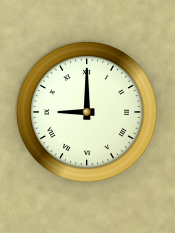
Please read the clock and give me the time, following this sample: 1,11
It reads 9,00
